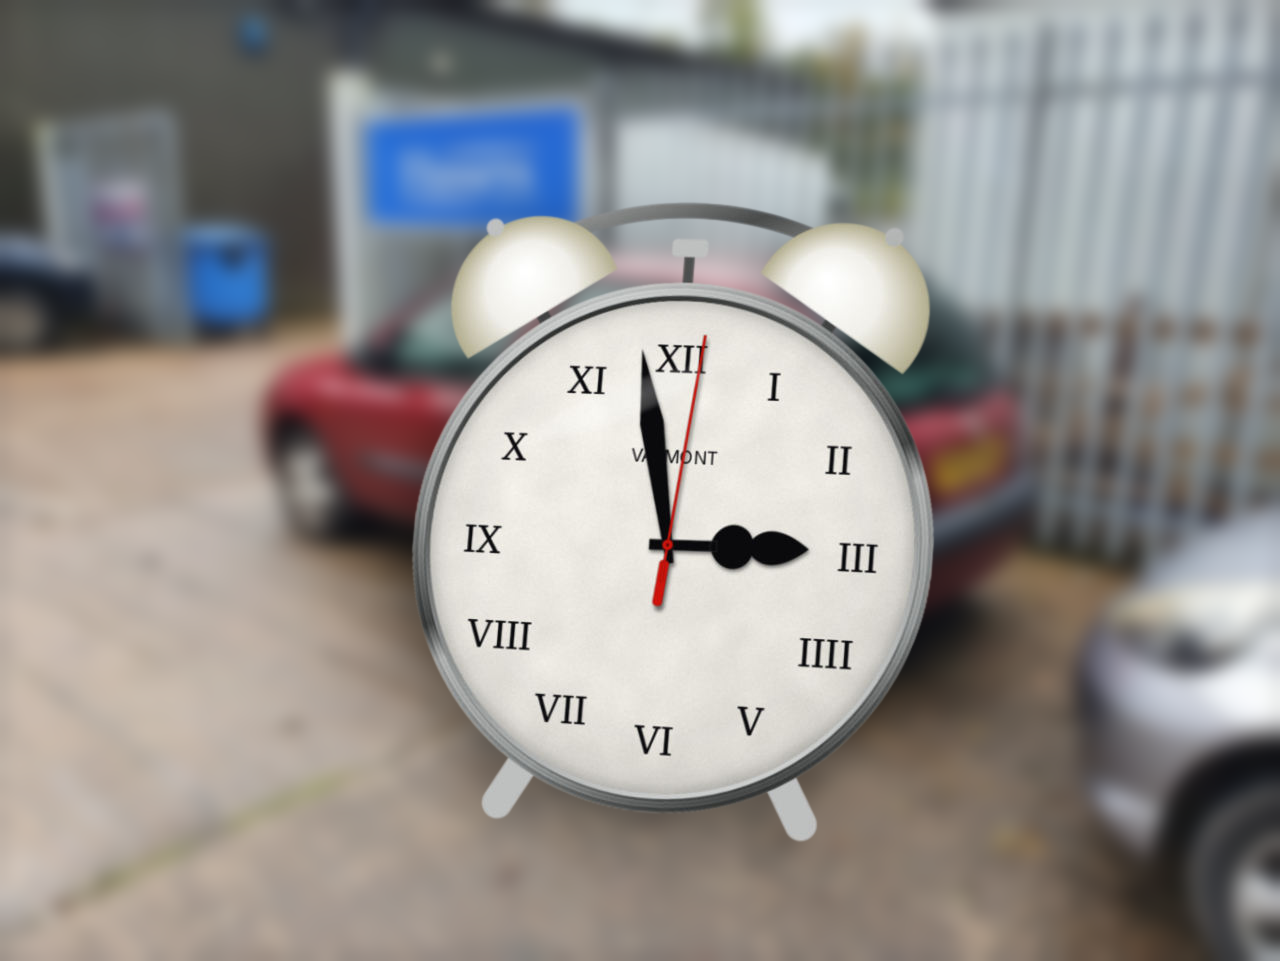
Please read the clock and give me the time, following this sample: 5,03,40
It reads 2,58,01
